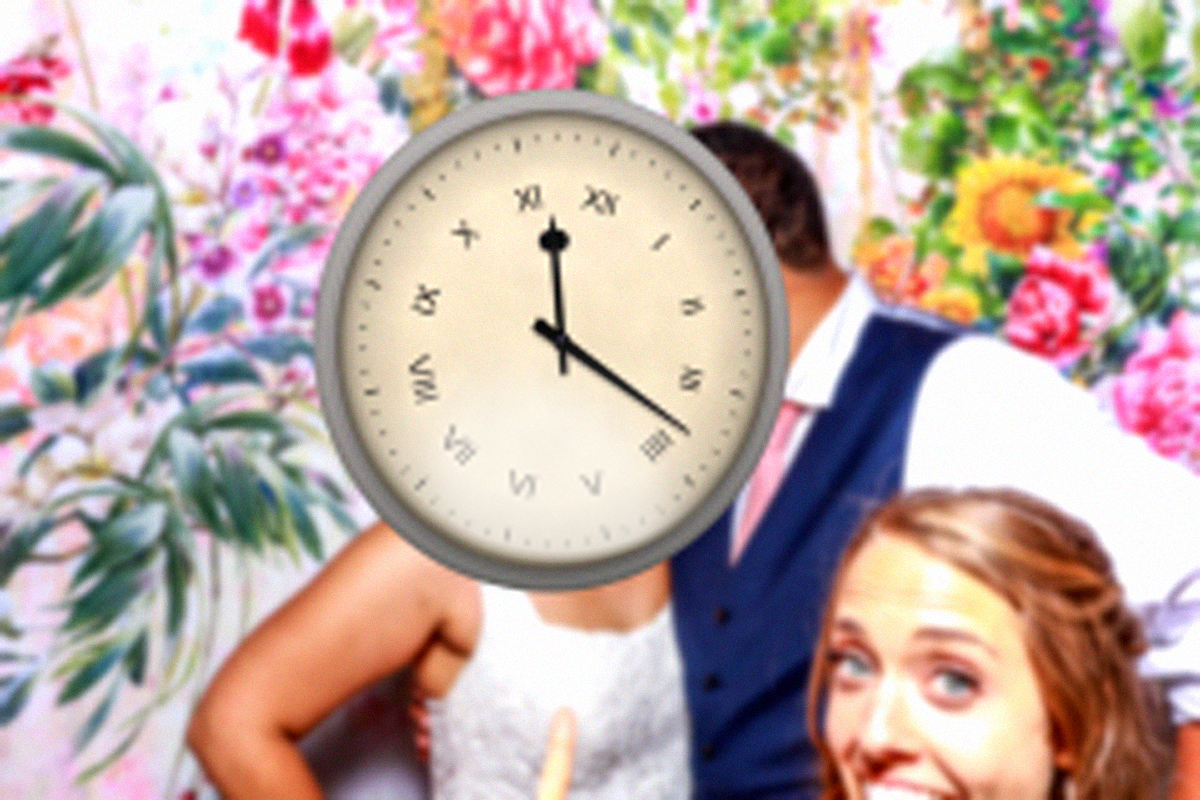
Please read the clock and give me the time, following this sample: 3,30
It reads 11,18
